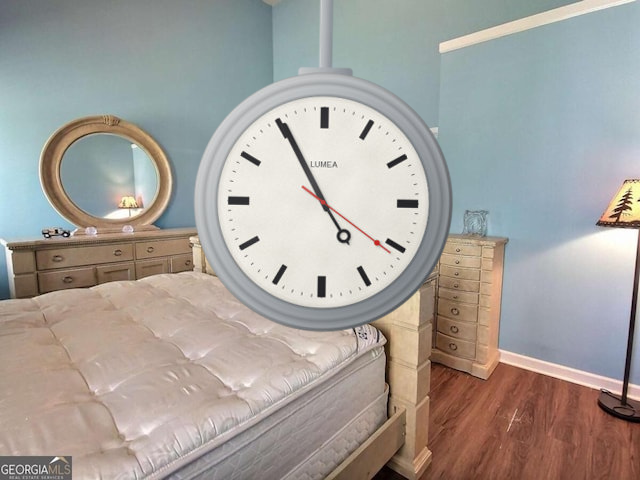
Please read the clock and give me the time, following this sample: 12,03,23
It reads 4,55,21
